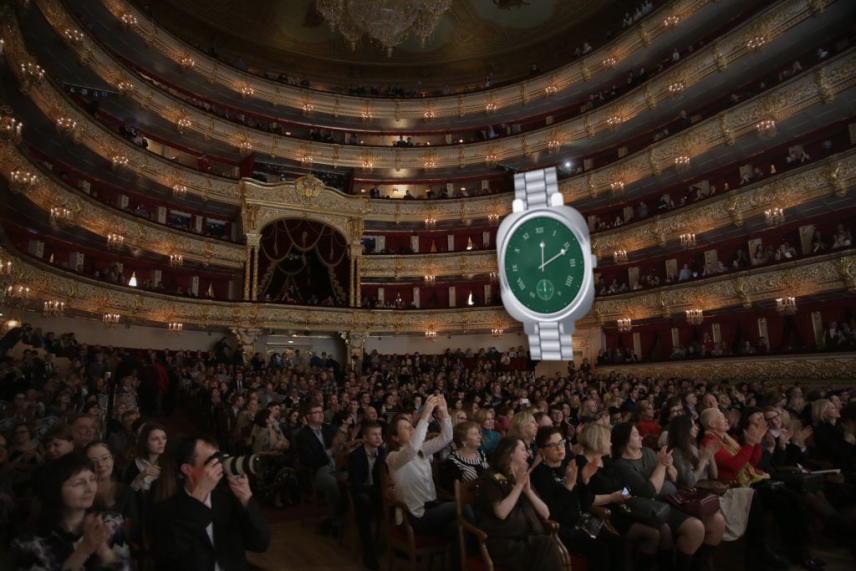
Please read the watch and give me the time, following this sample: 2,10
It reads 12,11
